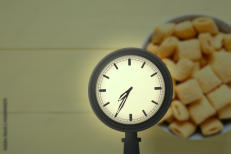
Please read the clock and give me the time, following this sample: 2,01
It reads 7,35
